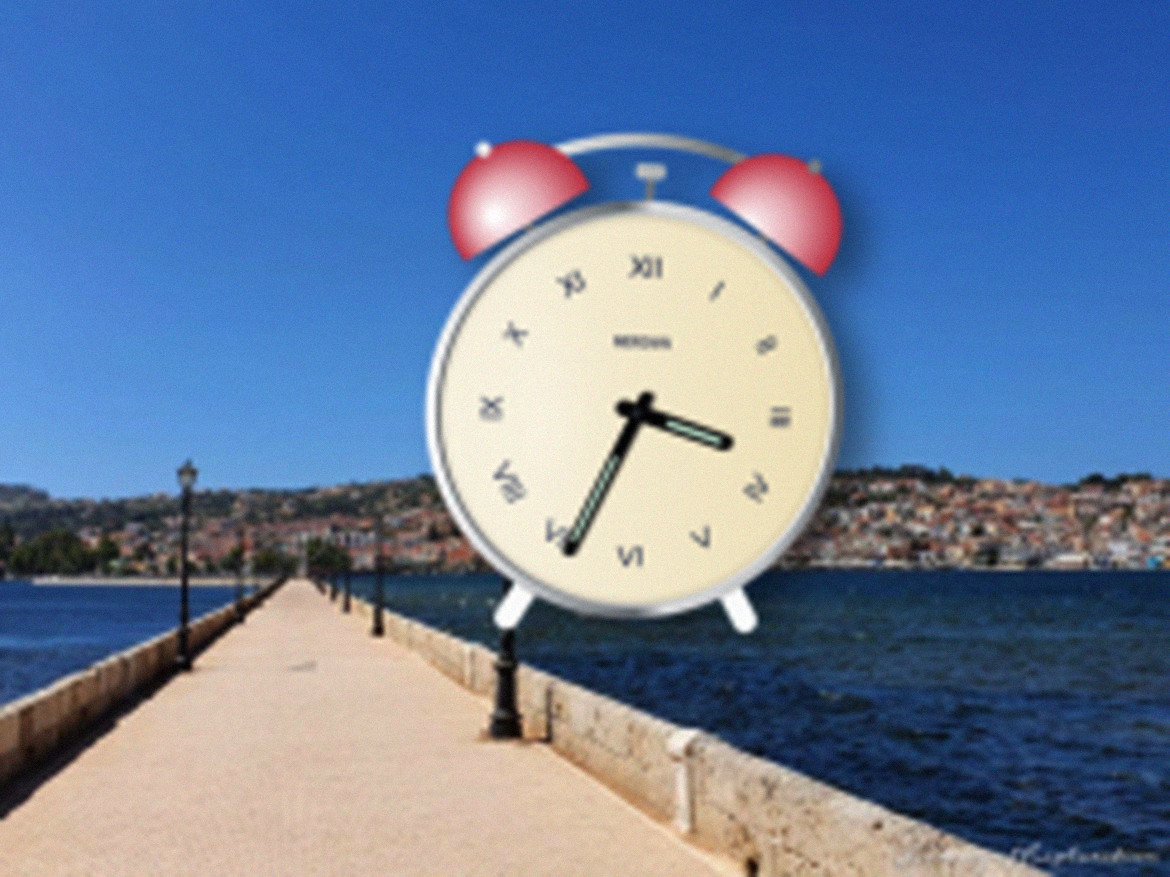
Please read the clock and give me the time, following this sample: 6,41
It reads 3,34
